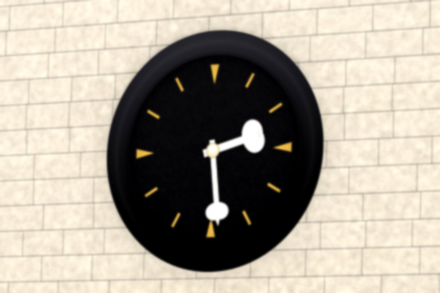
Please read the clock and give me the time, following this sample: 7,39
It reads 2,29
